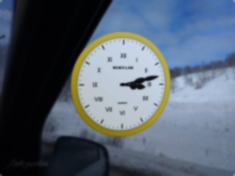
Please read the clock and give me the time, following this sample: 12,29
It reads 3,13
